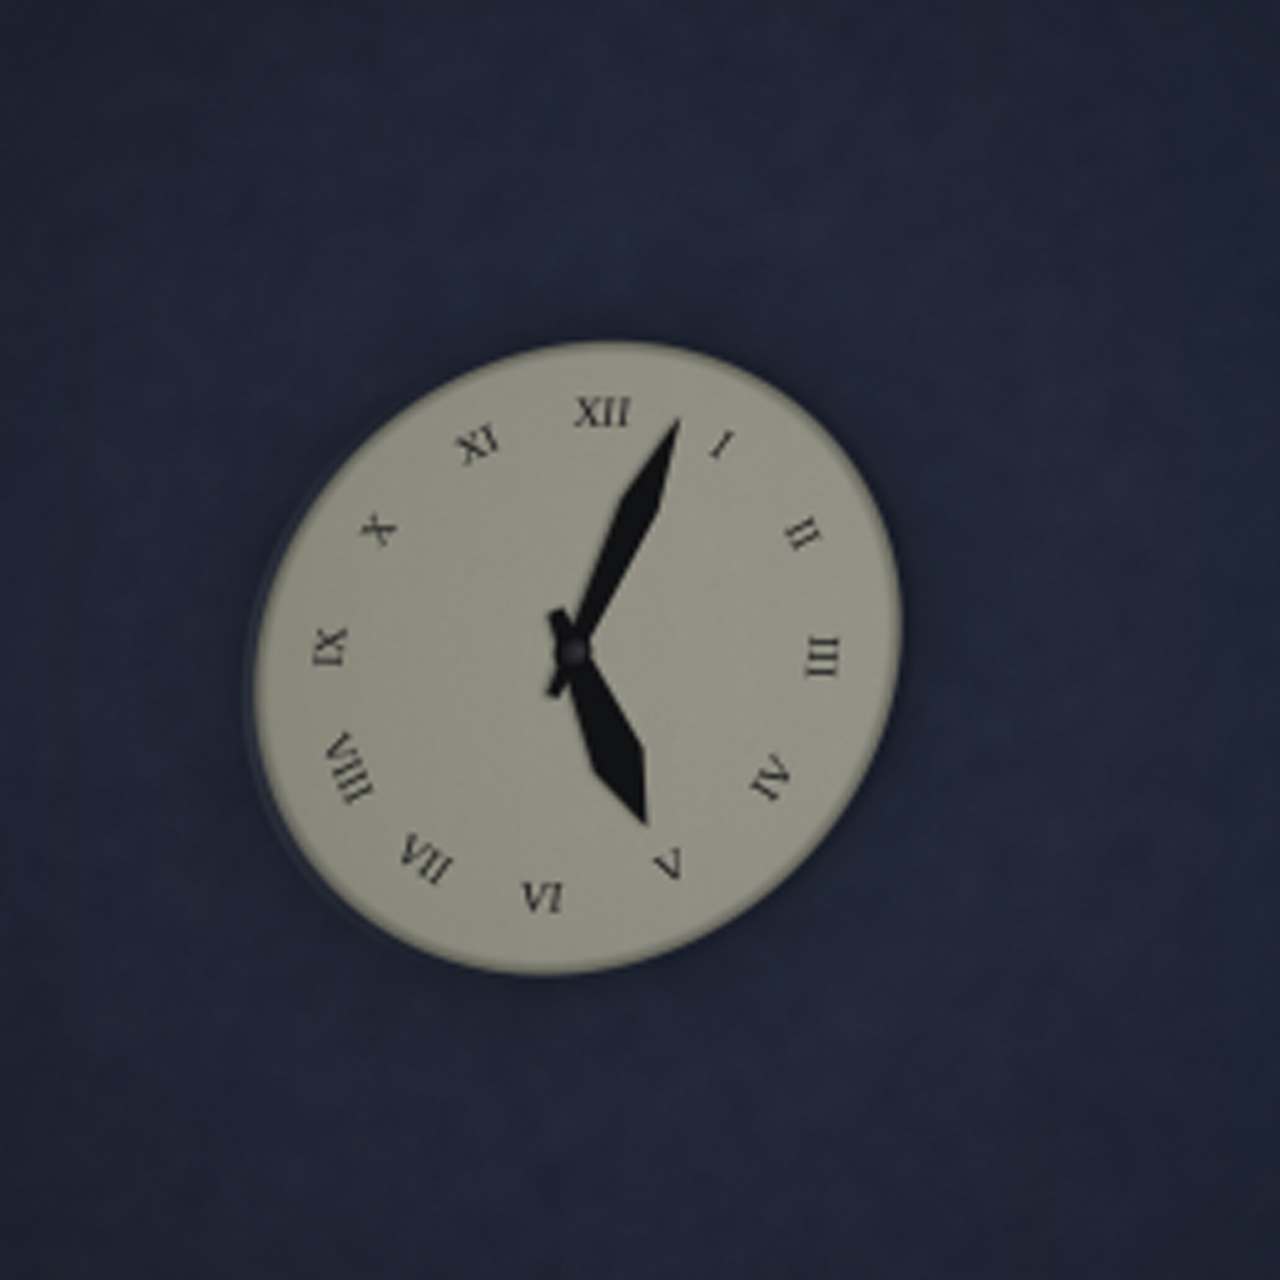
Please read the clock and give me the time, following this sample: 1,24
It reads 5,03
